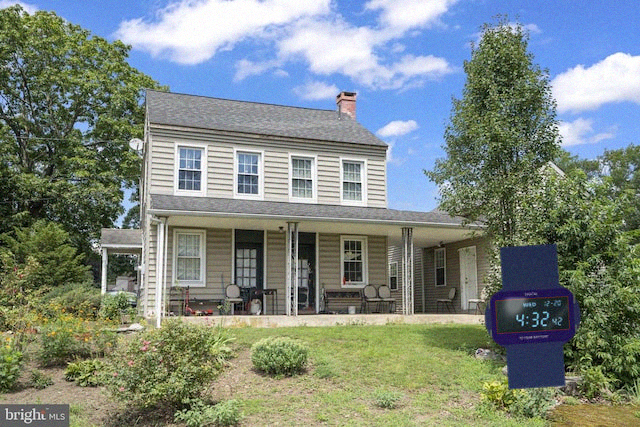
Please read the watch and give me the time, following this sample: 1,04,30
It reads 4,32,42
